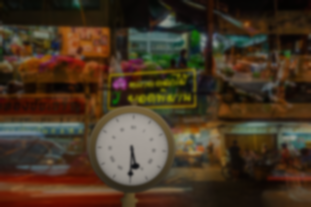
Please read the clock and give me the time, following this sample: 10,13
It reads 5,30
